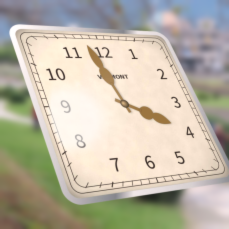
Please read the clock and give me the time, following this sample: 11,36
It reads 3,58
